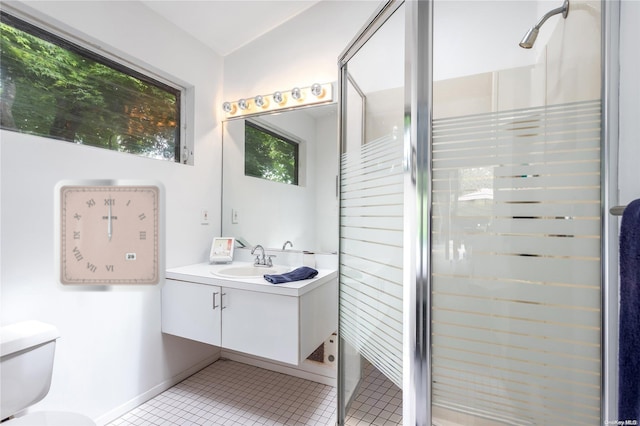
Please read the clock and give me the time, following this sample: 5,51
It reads 12,00
